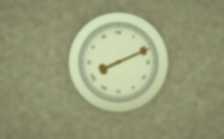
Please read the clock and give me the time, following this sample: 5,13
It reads 8,11
